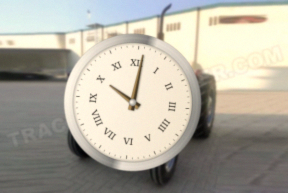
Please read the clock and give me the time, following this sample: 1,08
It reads 10,01
